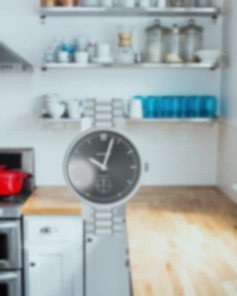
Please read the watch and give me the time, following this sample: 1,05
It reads 10,03
